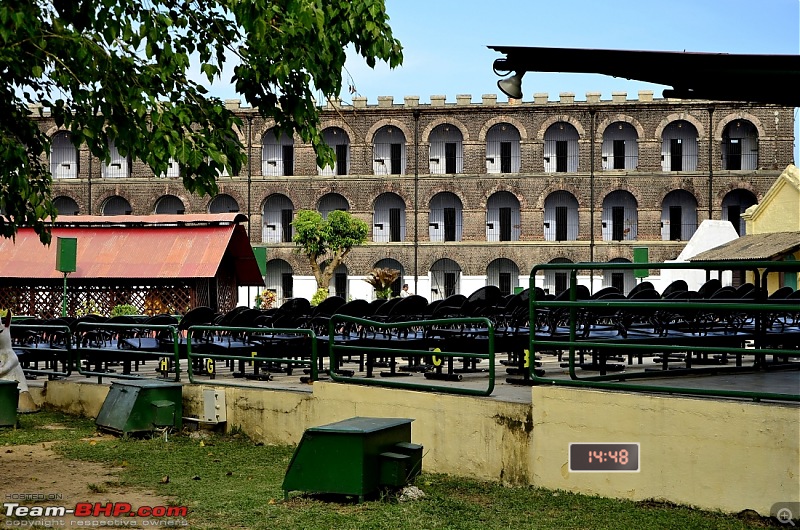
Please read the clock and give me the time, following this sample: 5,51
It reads 14,48
